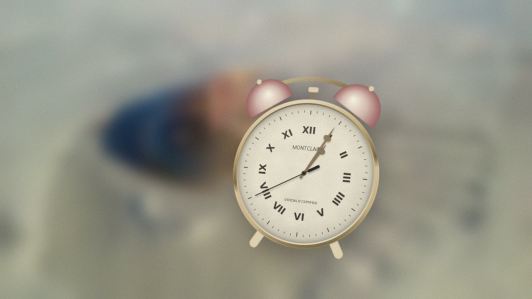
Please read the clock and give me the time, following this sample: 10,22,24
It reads 1,04,40
